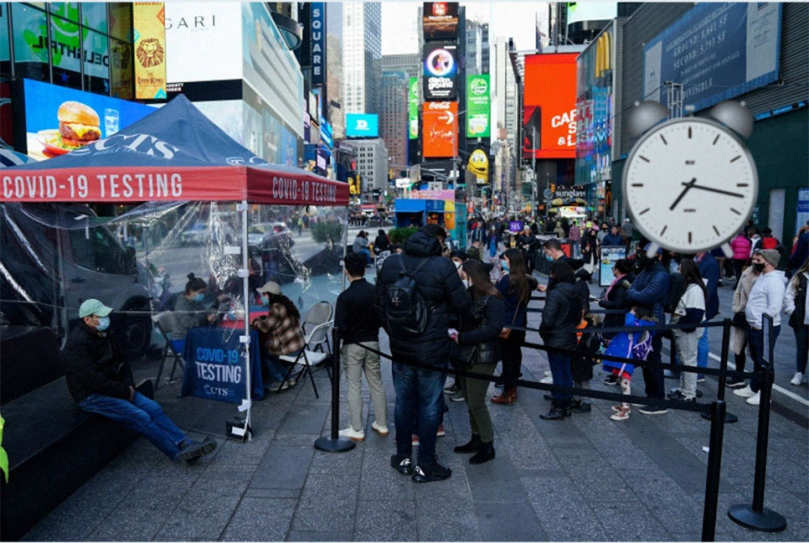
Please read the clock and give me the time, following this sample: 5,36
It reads 7,17
